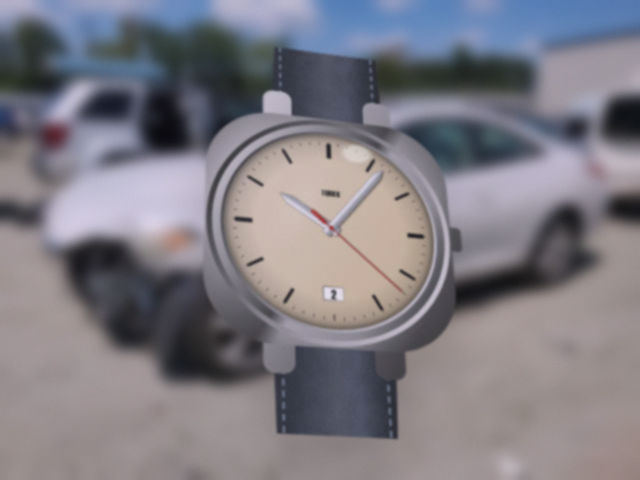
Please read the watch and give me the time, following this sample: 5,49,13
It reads 10,06,22
